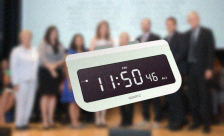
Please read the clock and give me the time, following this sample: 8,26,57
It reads 11,50,46
